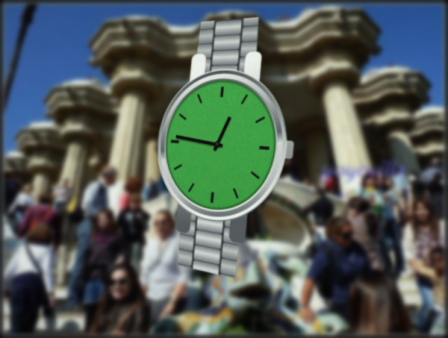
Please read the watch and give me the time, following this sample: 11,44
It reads 12,46
